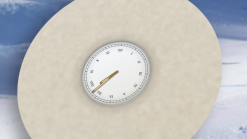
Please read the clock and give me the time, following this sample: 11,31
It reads 7,37
